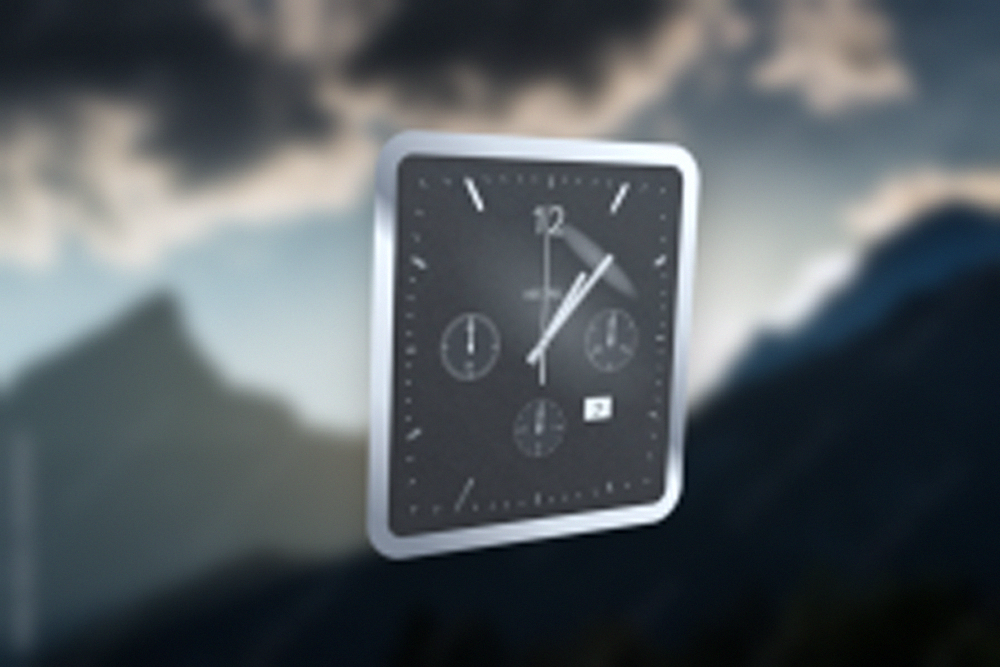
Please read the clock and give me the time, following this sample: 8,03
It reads 1,07
